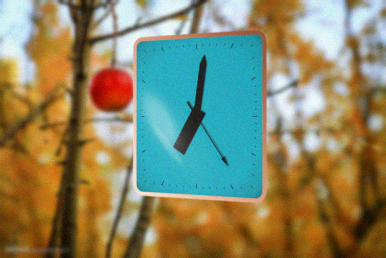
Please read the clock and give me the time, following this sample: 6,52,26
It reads 7,01,24
